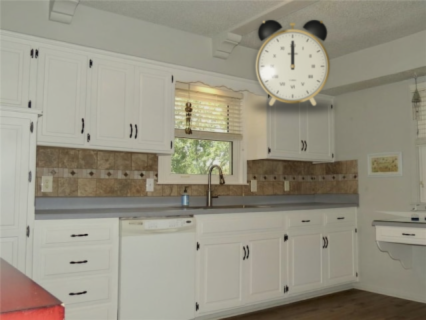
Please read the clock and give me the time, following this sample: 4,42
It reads 12,00
